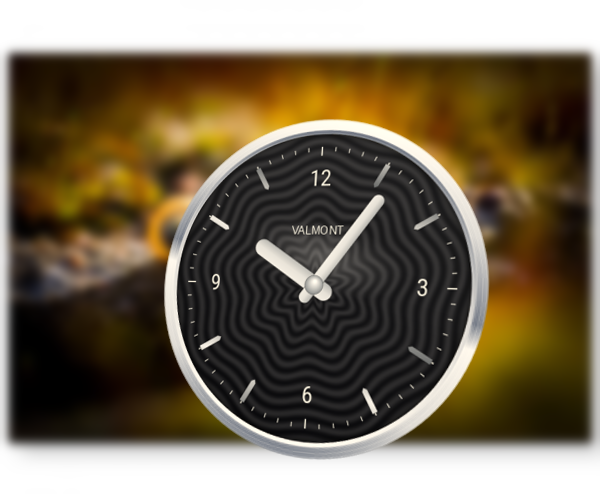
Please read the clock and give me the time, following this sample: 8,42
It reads 10,06
